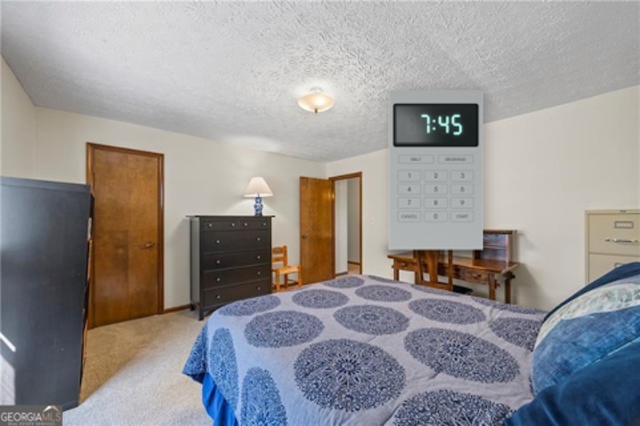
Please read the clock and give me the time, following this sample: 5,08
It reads 7,45
